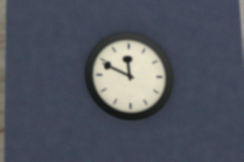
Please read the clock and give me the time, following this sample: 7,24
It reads 11,49
